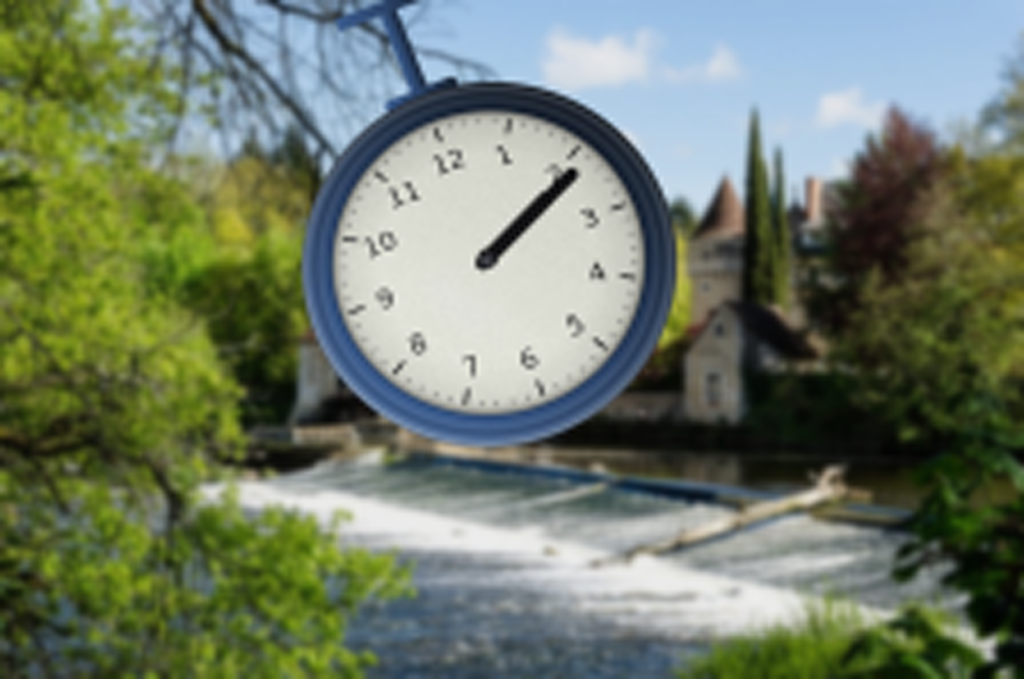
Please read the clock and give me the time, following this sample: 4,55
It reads 2,11
